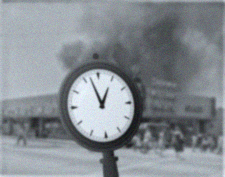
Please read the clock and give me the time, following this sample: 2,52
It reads 12,57
